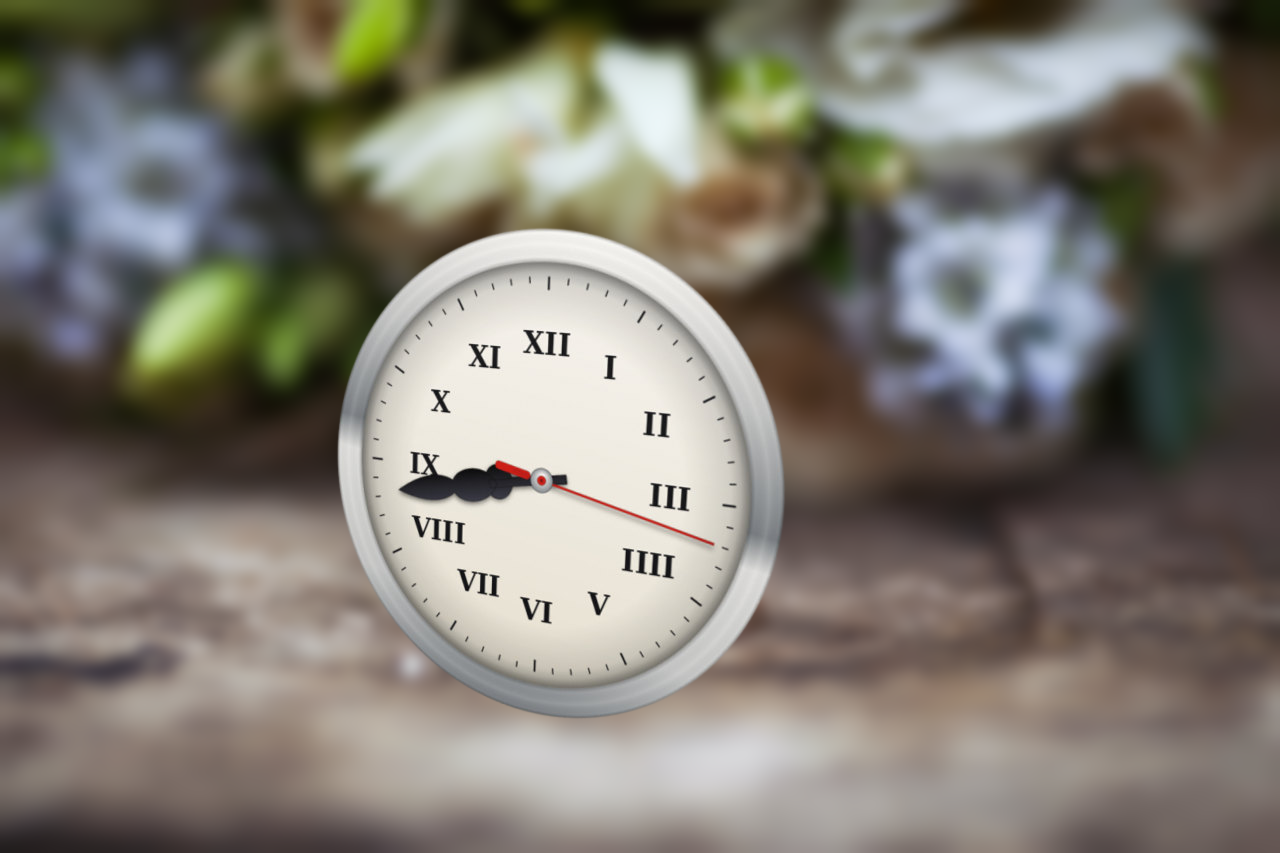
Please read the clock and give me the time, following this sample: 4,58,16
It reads 8,43,17
